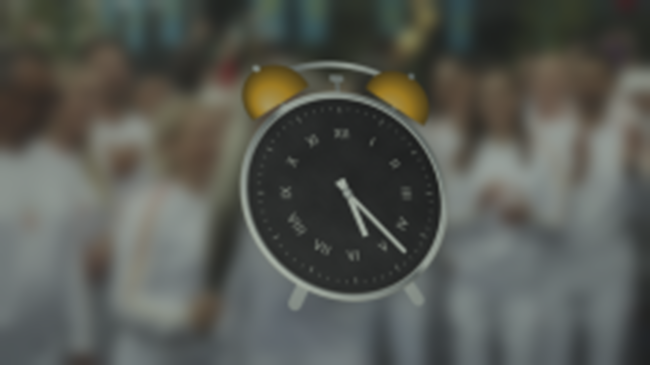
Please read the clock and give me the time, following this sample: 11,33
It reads 5,23
